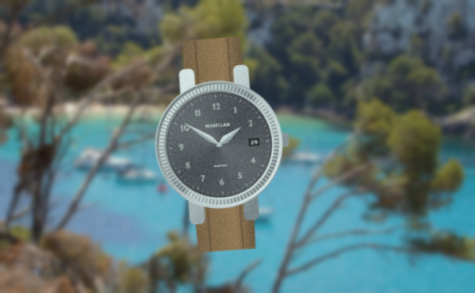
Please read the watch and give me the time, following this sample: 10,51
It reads 1,51
